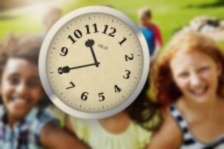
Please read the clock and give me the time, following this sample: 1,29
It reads 10,40
